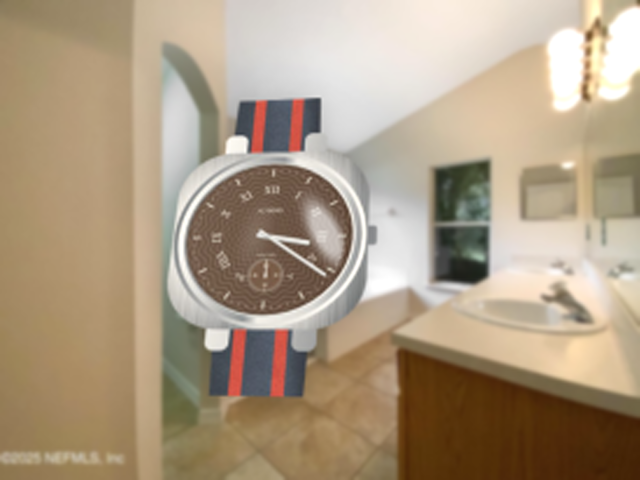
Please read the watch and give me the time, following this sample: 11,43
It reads 3,21
